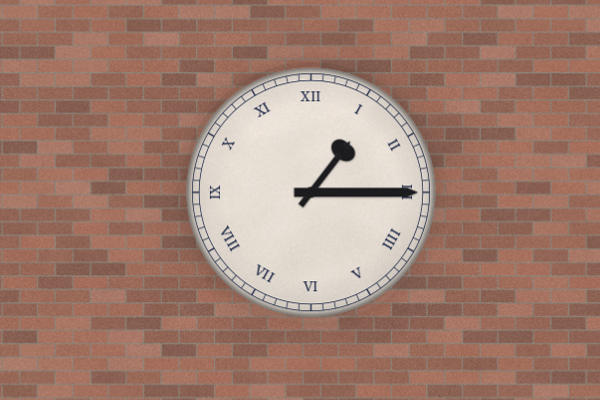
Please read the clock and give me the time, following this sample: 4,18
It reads 1,15
